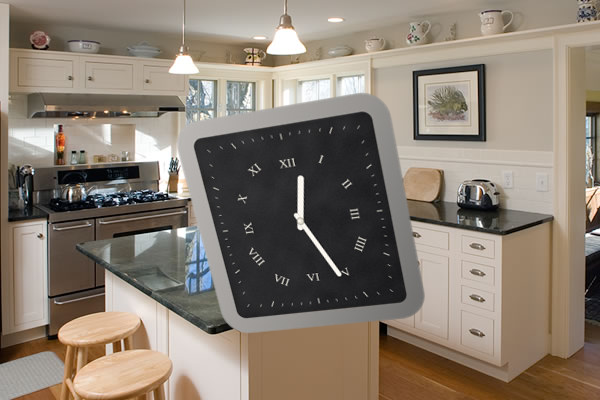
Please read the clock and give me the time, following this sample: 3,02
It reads 12,26
